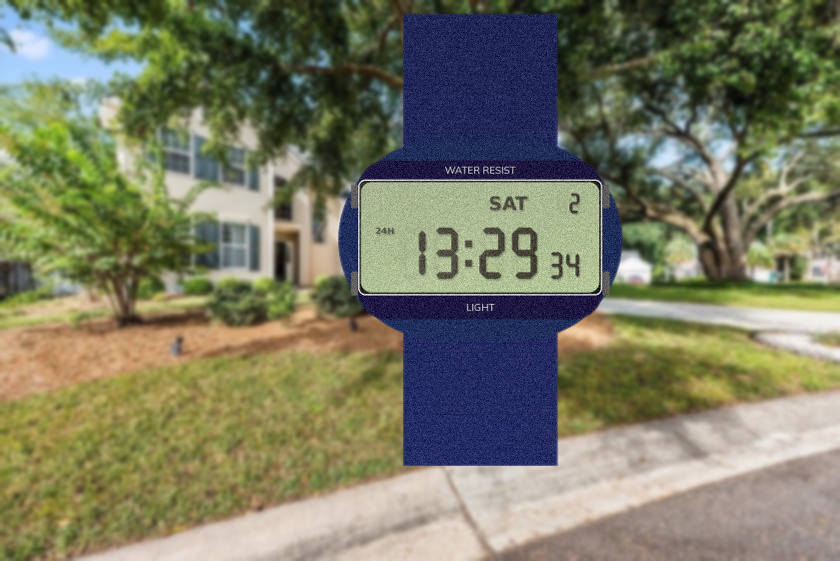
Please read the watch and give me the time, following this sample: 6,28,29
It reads 13,29,34
